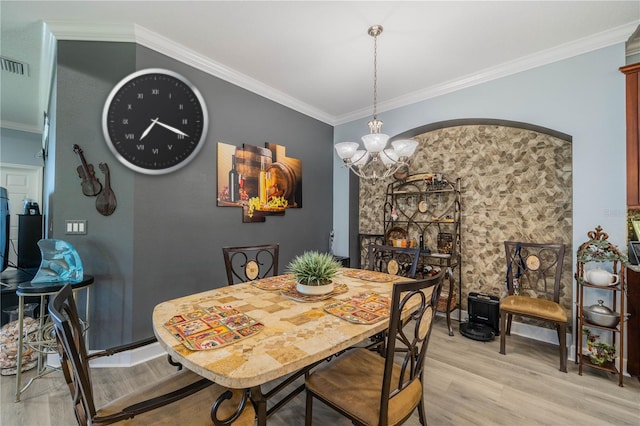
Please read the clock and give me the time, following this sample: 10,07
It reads 7,19
